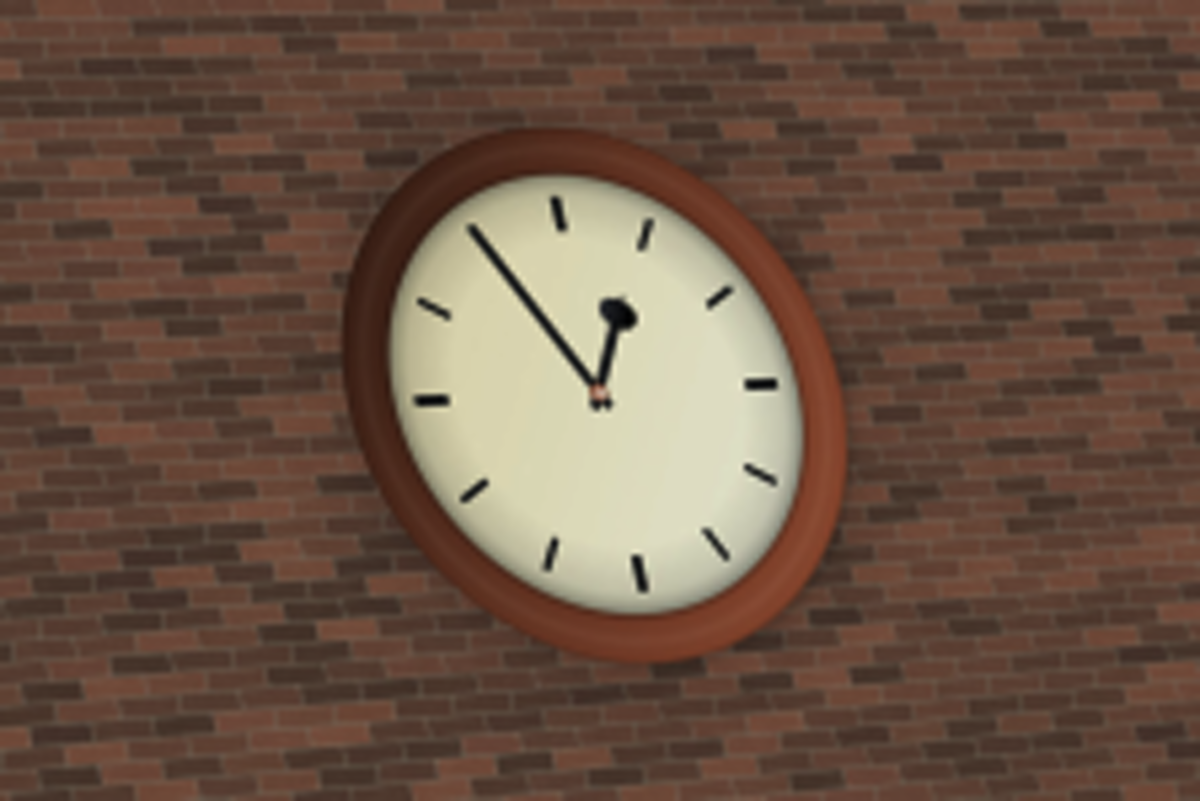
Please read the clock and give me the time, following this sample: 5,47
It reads 12,55
